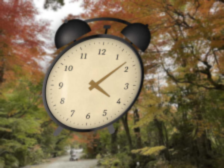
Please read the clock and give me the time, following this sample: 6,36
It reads 4,08
